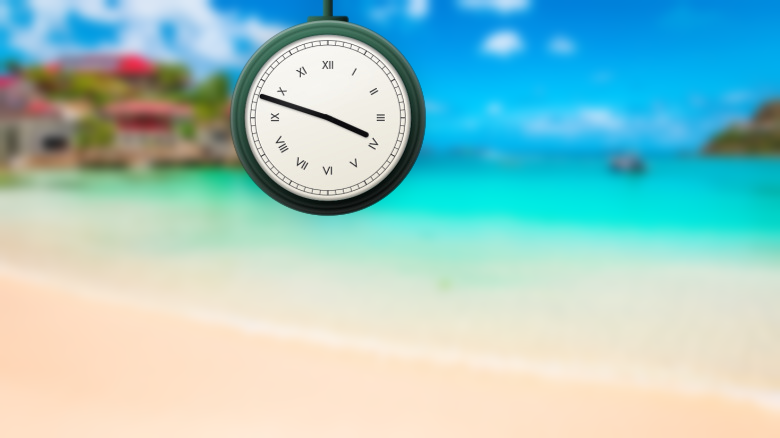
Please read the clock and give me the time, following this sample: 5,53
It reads 3,48
